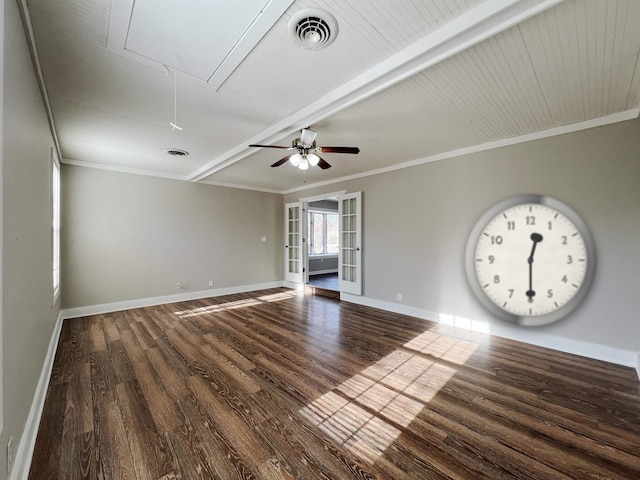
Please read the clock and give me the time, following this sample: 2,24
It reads 12,30
